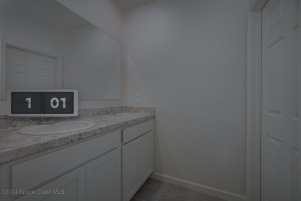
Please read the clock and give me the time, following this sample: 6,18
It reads 1,01
